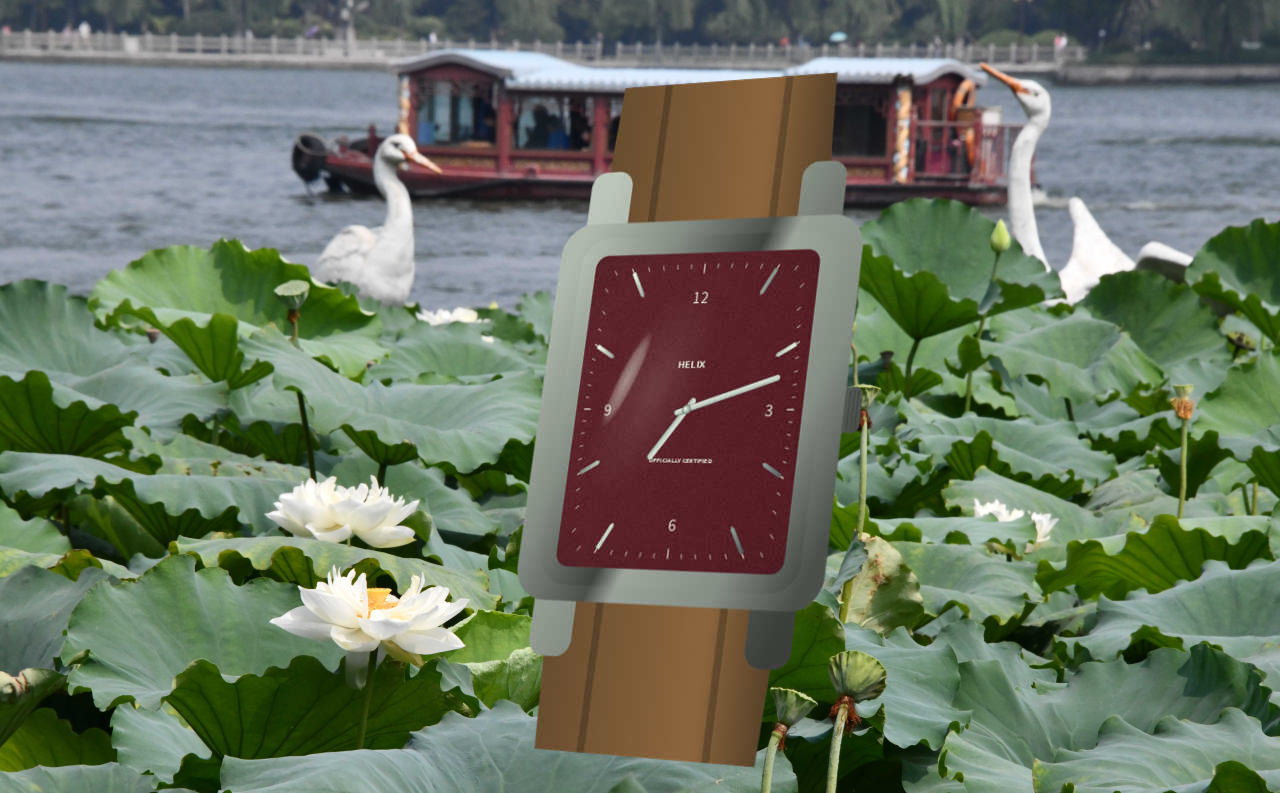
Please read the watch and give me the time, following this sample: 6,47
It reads 7,12
